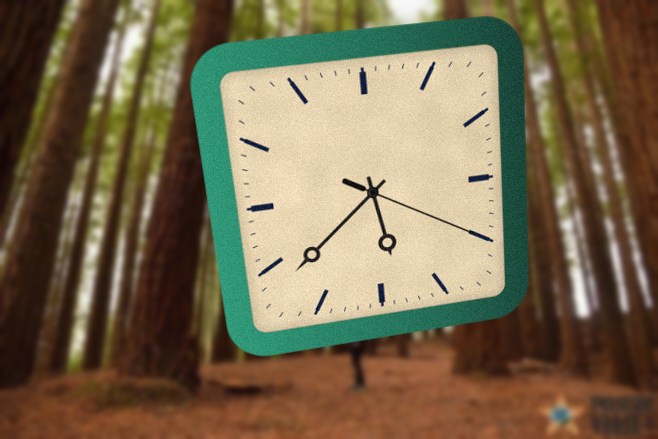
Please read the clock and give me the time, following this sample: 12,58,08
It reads 5,38,20
